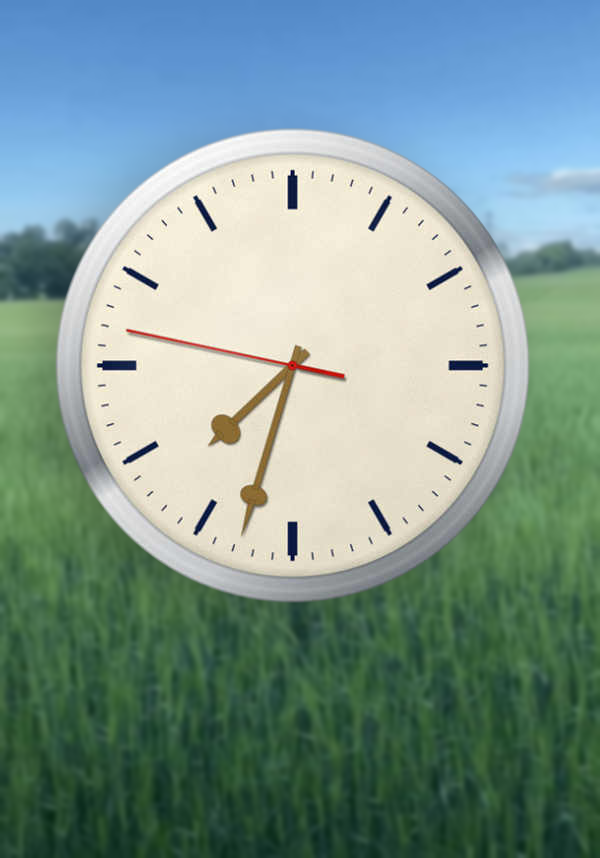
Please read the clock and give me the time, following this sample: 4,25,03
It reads 7,32,47
